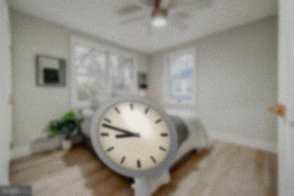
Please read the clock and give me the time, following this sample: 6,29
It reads 8,48
